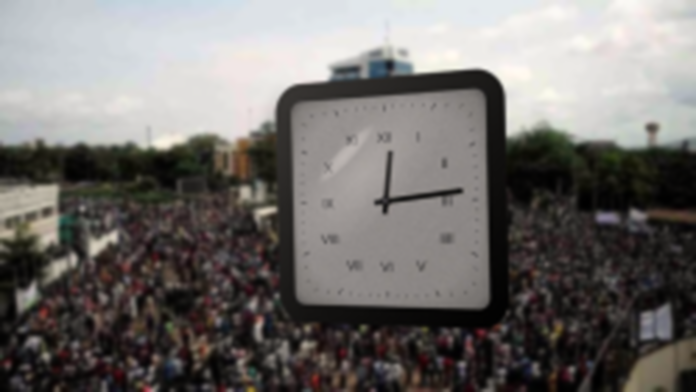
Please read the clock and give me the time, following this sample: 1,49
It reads 12,14
